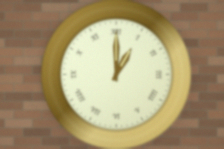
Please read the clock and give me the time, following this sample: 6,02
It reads 1,00
